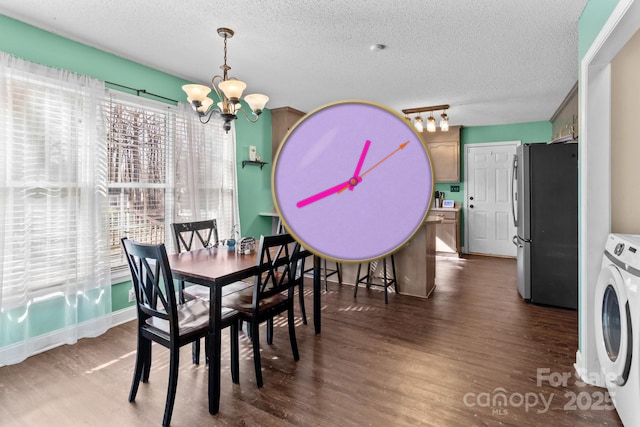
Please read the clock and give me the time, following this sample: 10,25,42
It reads 12,41,09
